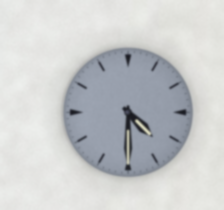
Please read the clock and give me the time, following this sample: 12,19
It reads 4,30
